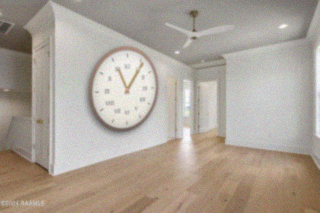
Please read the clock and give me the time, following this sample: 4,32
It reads 11,06
